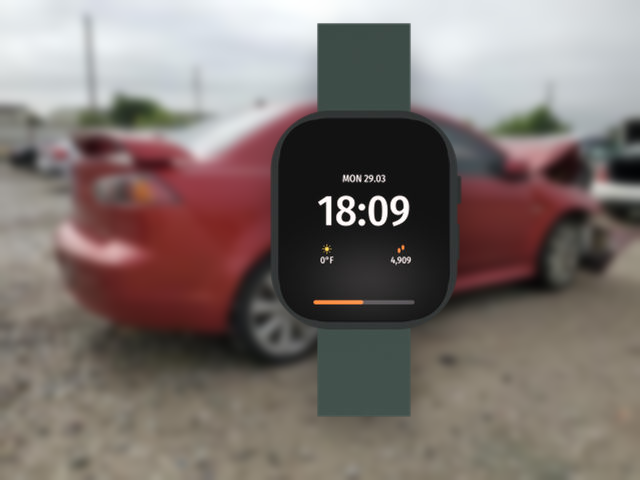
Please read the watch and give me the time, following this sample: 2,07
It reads 18,09
